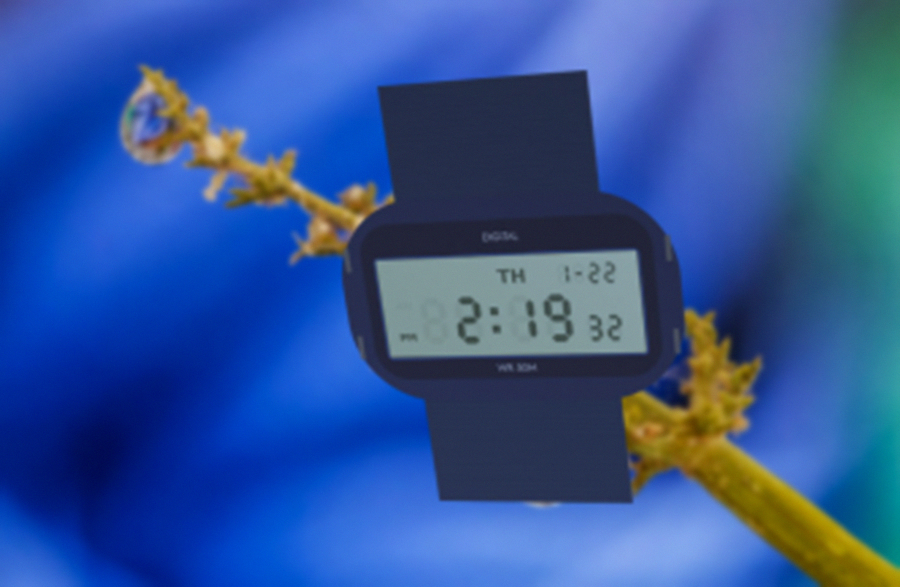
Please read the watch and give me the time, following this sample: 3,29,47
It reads 2,19,32
